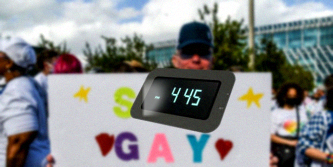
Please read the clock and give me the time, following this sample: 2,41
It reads 4,45
